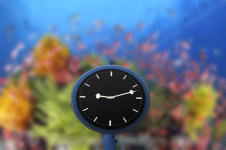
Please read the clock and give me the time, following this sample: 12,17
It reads 9,12
